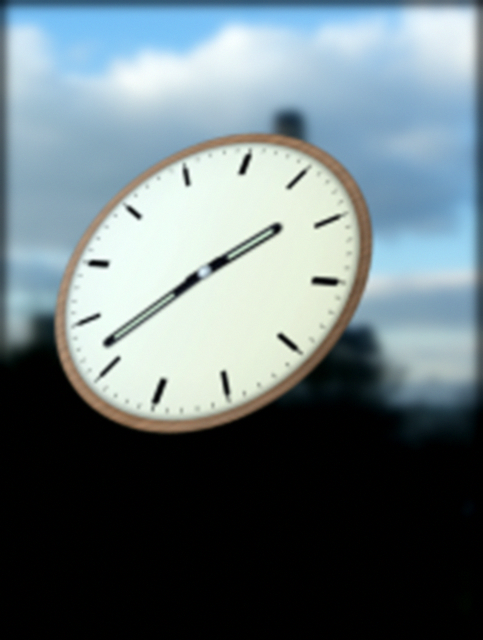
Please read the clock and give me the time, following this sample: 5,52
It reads 1,37
